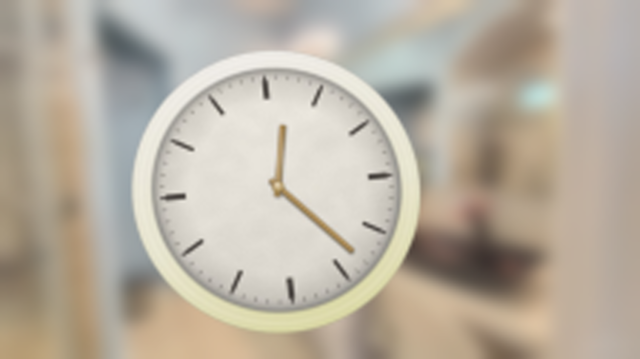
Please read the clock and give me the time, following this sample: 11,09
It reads 12,23
